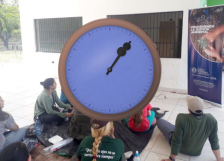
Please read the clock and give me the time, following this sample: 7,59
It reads 1,06
